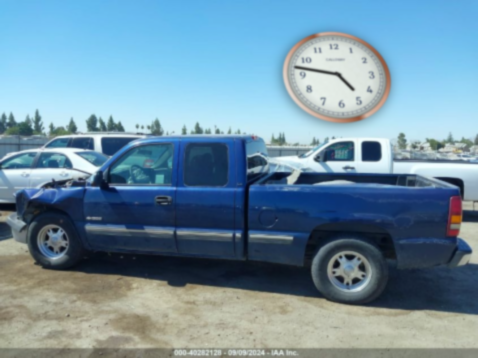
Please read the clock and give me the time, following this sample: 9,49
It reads 4,47
